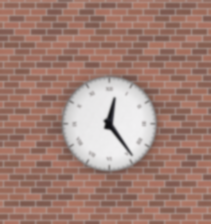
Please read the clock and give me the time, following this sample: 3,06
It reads 12,24
